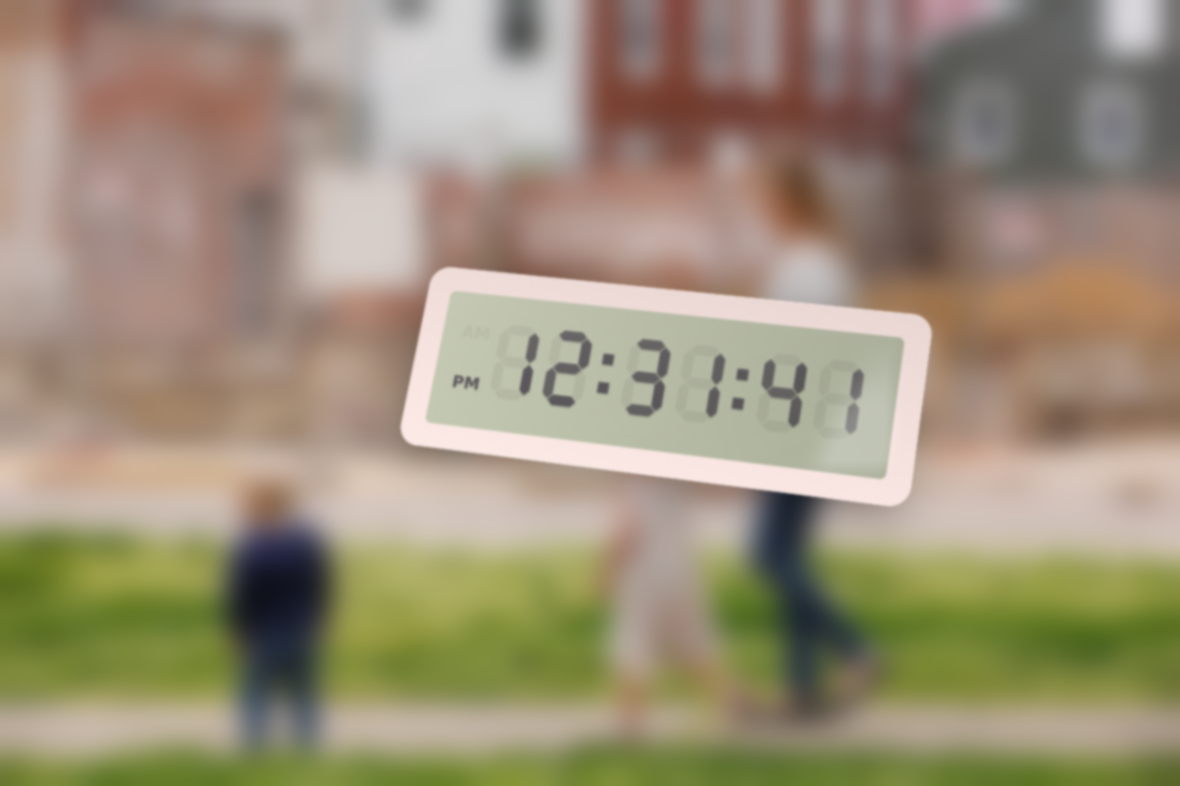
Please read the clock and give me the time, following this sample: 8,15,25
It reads 12,31,41
